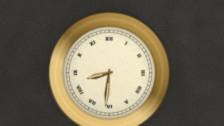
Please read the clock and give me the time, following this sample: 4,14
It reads 8,31
